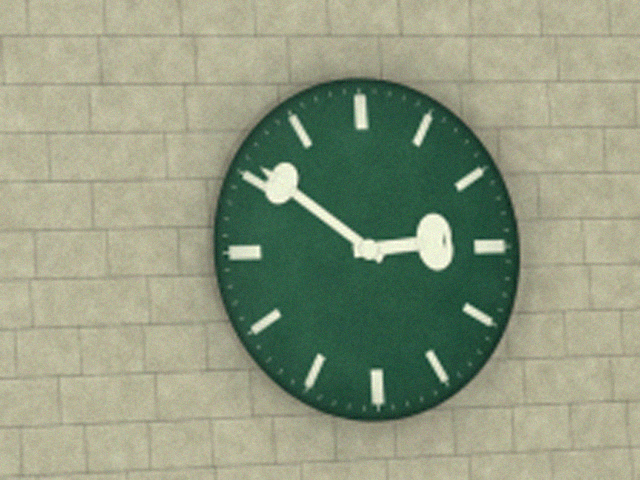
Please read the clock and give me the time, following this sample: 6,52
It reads 2,51
